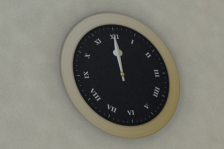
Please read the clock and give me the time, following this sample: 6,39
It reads 12,00
